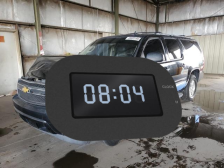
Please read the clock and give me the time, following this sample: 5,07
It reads 8,04
